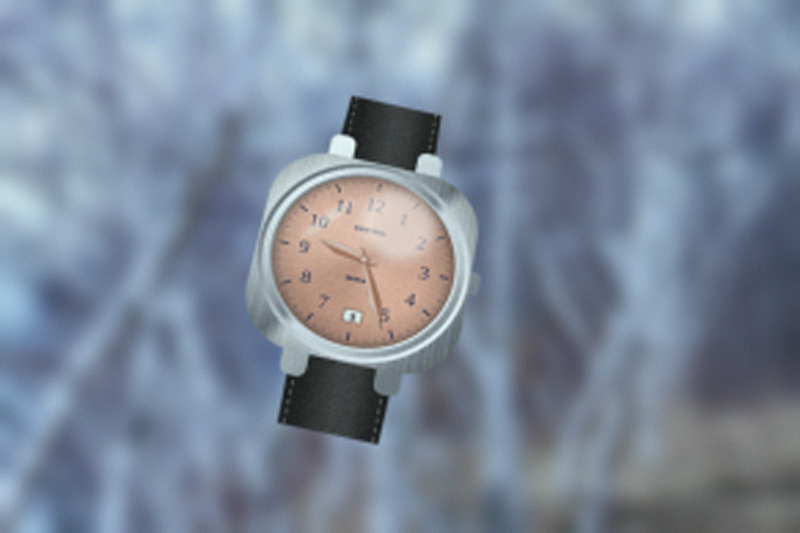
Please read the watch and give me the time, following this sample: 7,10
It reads 9,26
